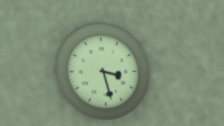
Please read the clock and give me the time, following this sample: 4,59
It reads 3,28
